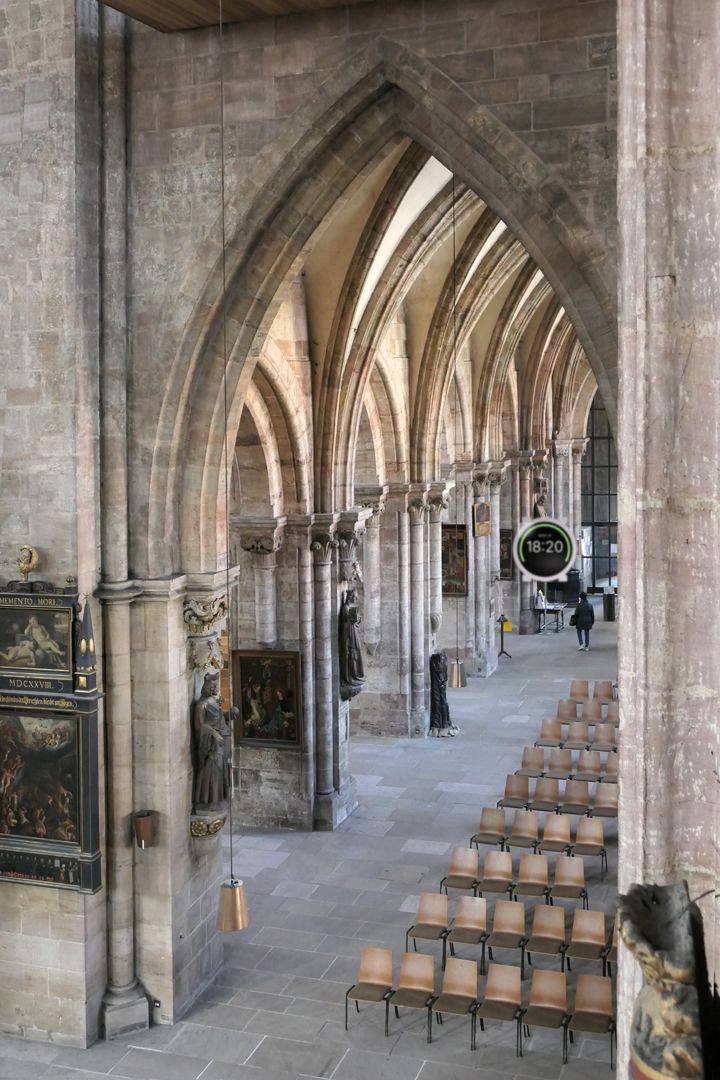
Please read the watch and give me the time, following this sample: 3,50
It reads 18,20
